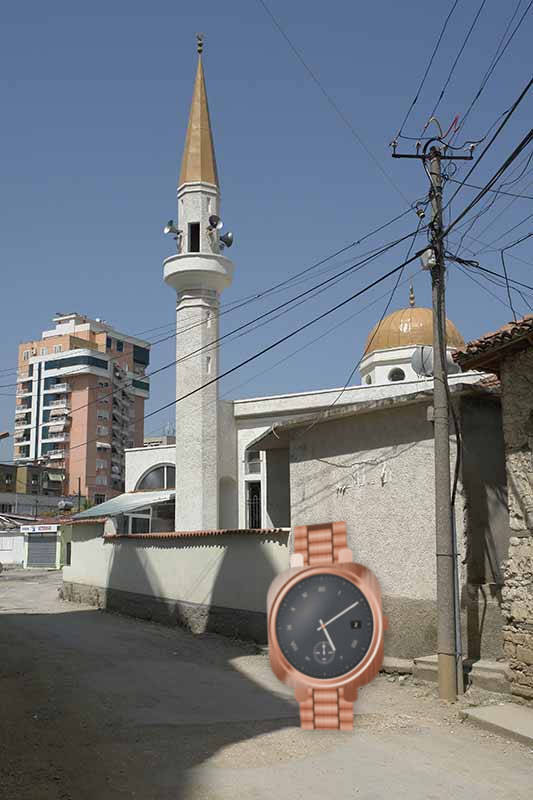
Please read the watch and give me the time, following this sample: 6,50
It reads 5,10
